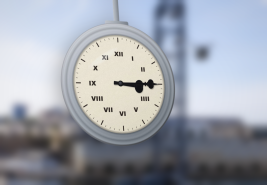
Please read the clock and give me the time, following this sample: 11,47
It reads 3,15
